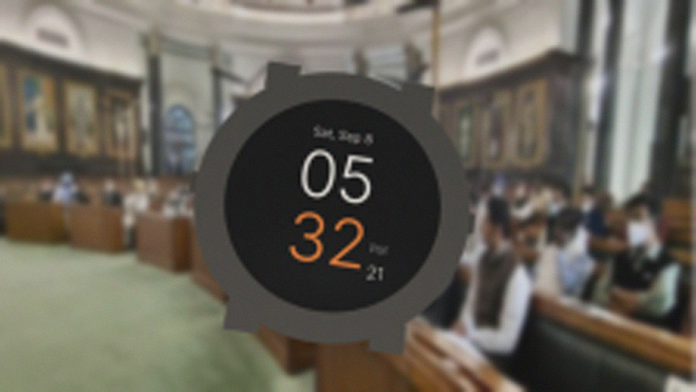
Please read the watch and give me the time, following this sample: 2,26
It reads 5,32
